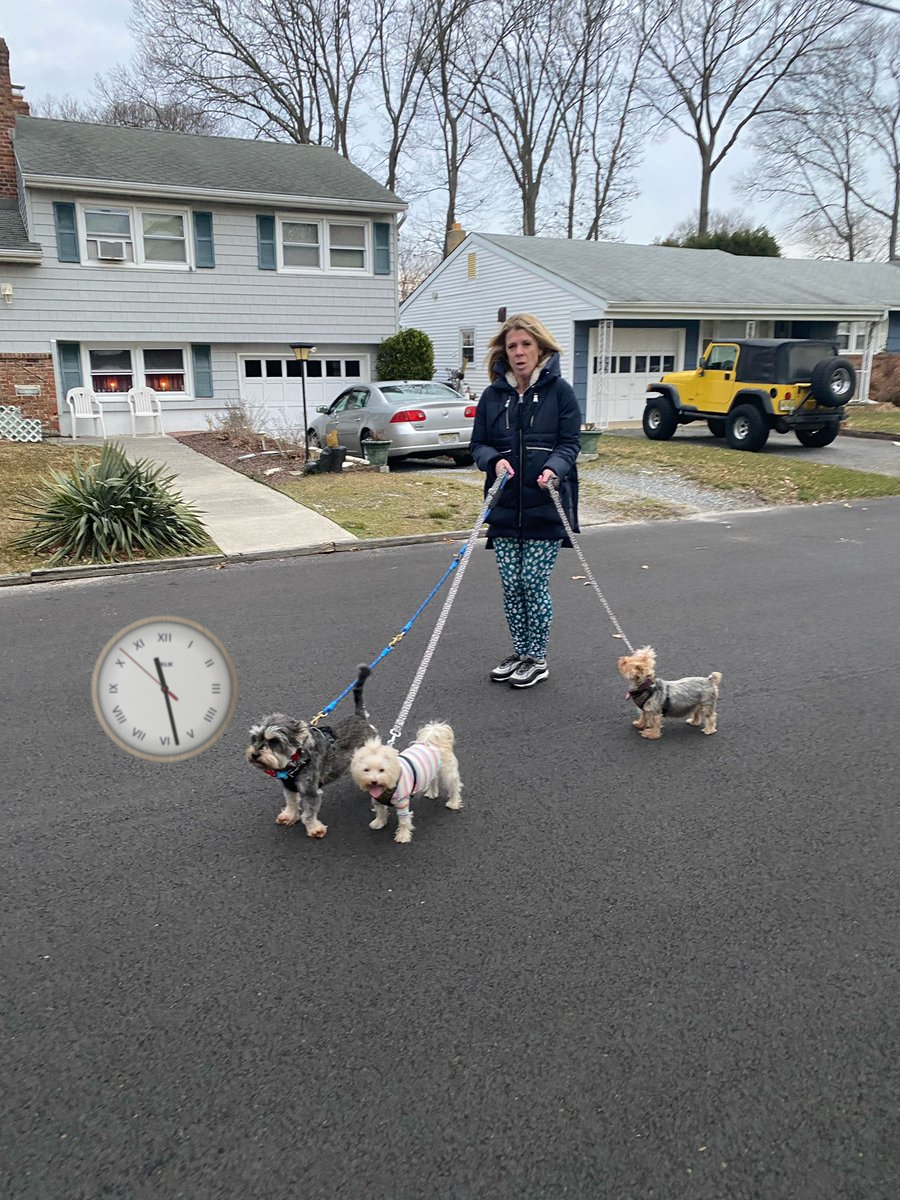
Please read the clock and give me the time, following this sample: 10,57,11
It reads 11,27,52
